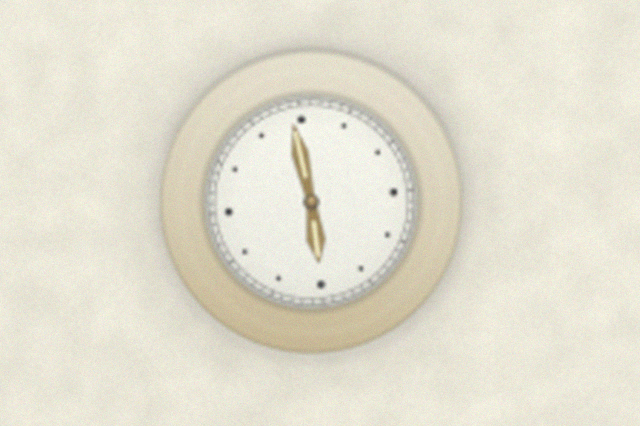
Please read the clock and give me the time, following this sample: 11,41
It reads 5,59
